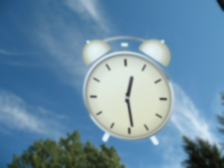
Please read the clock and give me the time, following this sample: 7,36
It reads 12,29
